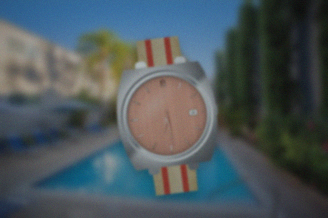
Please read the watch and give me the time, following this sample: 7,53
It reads 6,29
